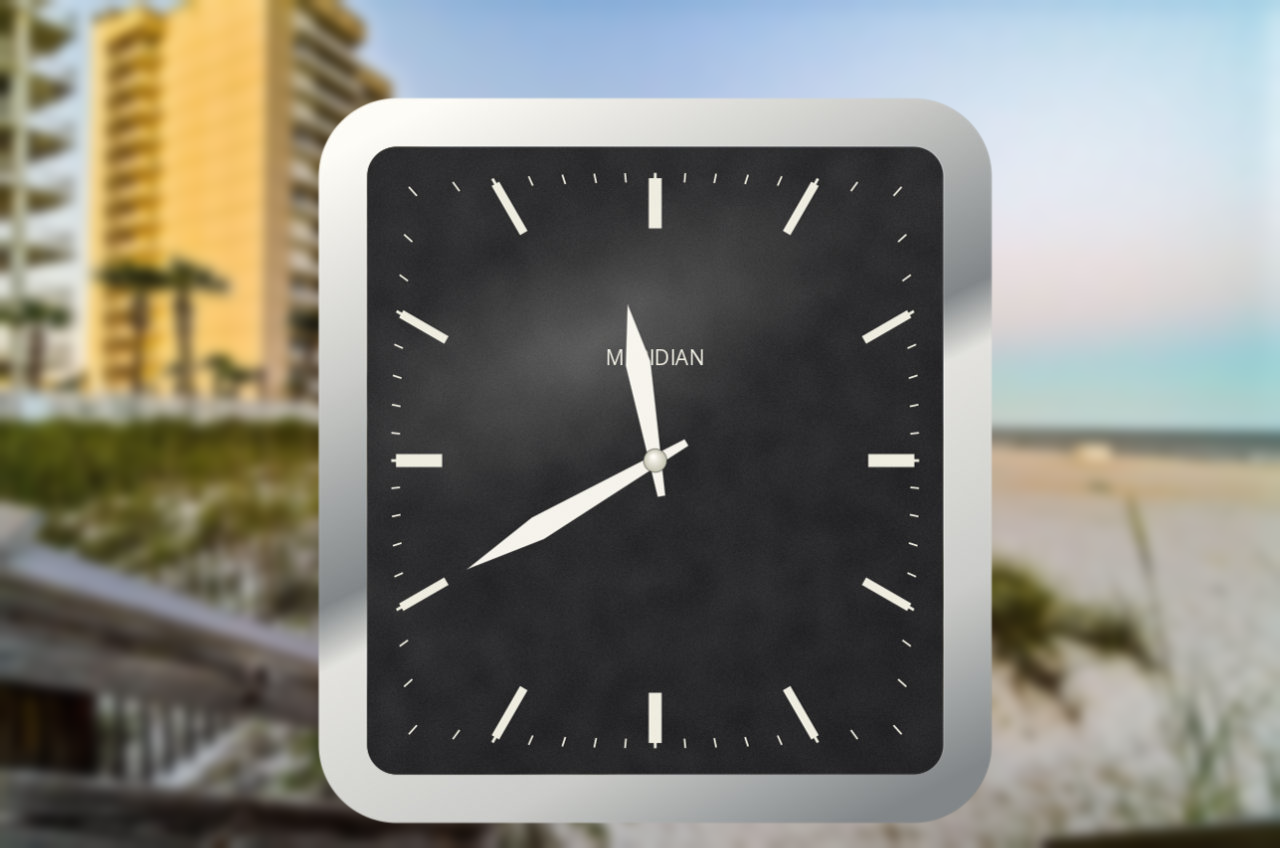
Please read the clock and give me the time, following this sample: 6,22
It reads 11,40
